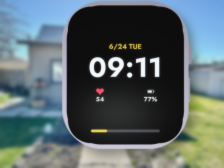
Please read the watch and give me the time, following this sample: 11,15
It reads 9,11
